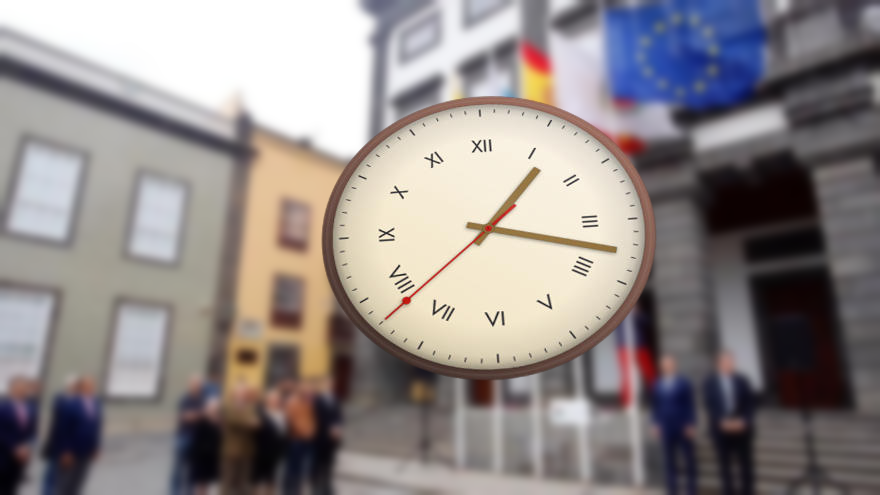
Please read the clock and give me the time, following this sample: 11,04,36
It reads 1,17,38
